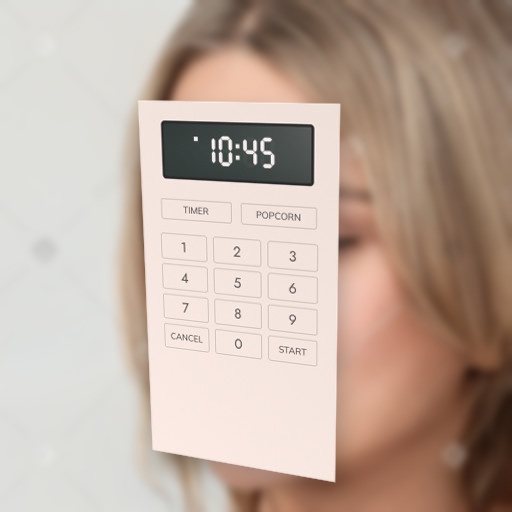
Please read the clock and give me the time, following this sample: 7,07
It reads 10,45
